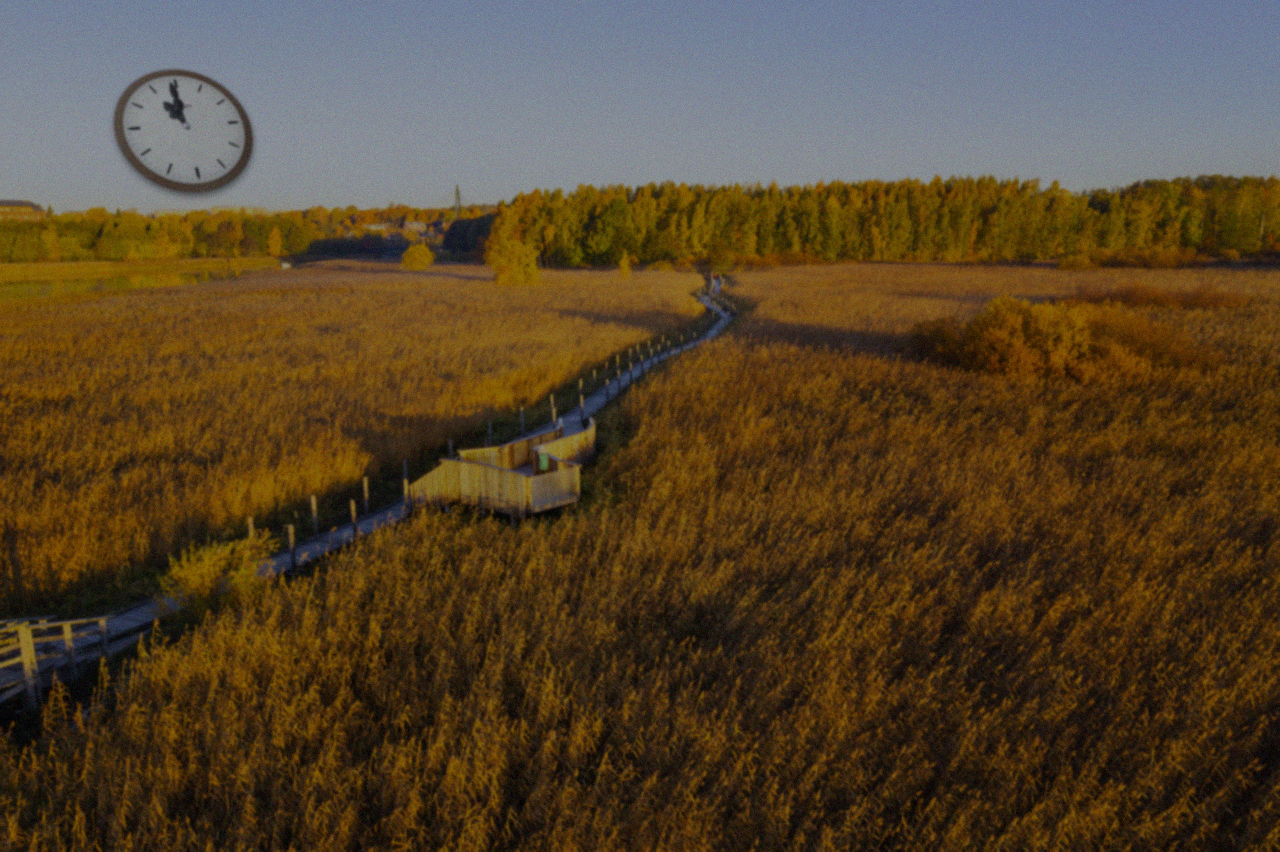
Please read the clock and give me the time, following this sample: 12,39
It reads 10,59
